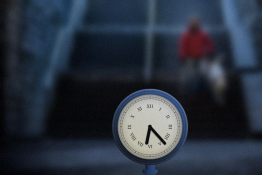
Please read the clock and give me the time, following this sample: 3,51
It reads 6,23
